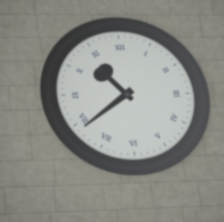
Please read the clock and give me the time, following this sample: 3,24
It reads 10,39
